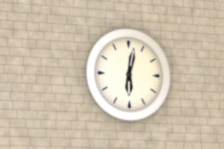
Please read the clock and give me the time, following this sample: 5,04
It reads 6,02
